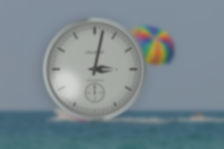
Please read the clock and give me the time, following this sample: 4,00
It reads 3,02
